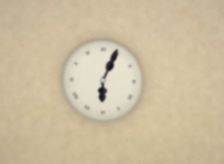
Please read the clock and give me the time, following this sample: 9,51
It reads 6,04
